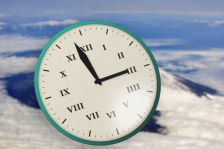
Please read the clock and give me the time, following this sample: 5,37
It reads 2,58
